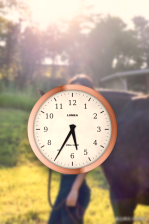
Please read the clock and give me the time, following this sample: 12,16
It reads 5,35
